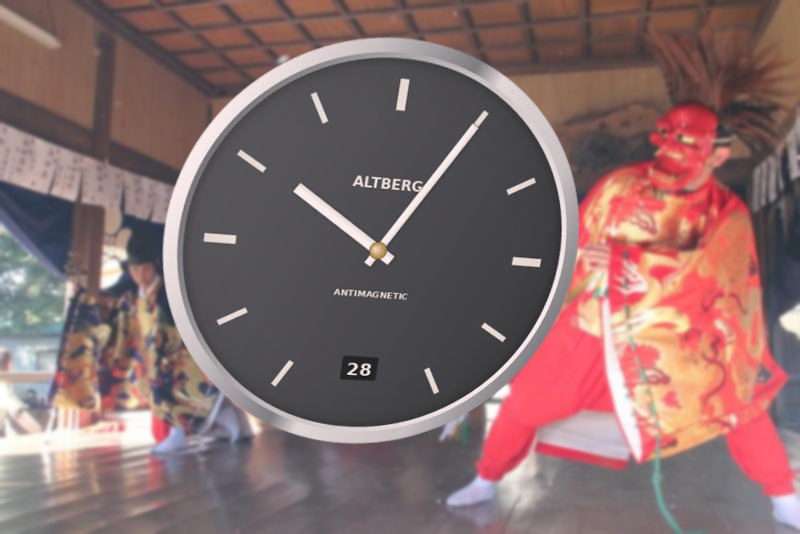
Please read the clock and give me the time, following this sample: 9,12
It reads 10,05
